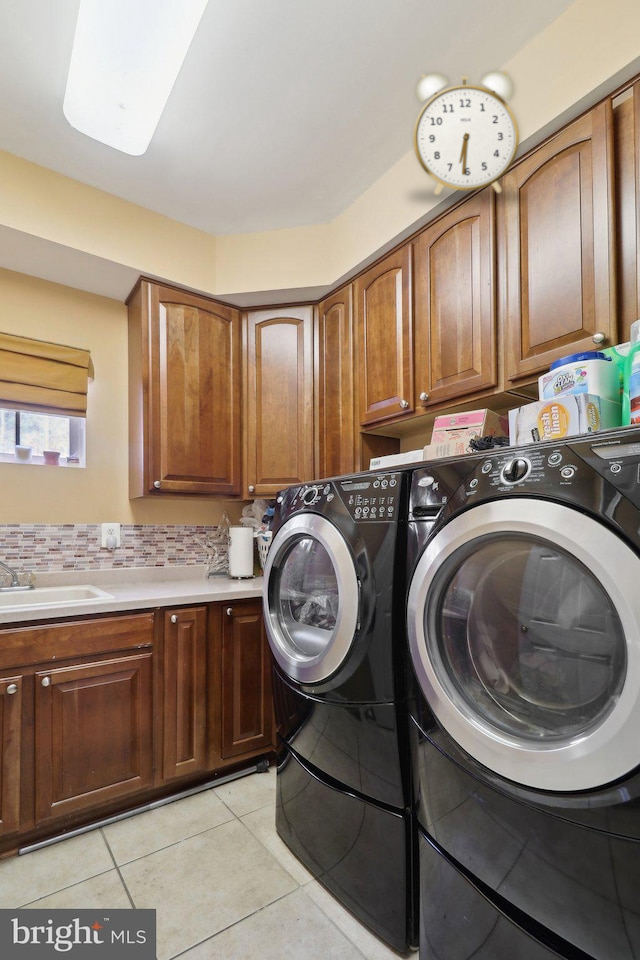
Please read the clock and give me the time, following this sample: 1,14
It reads 6,31
